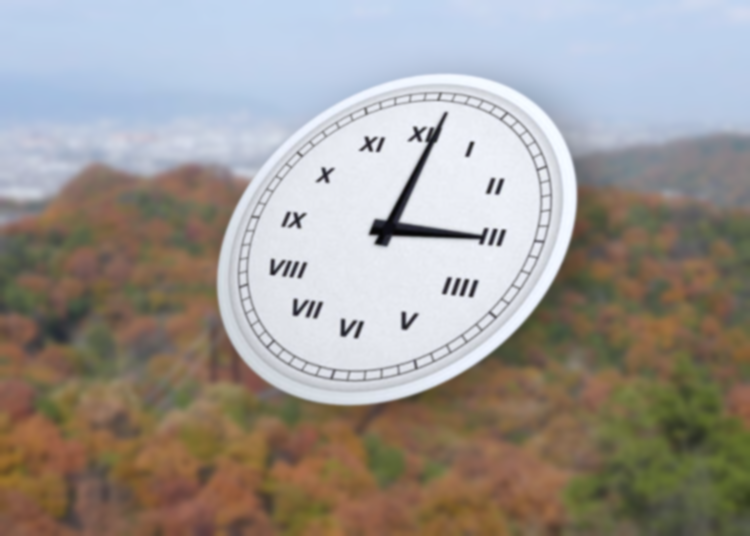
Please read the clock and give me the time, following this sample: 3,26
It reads 3,01
